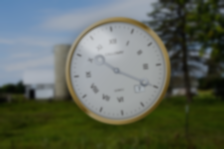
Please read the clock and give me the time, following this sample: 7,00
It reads 10,20
